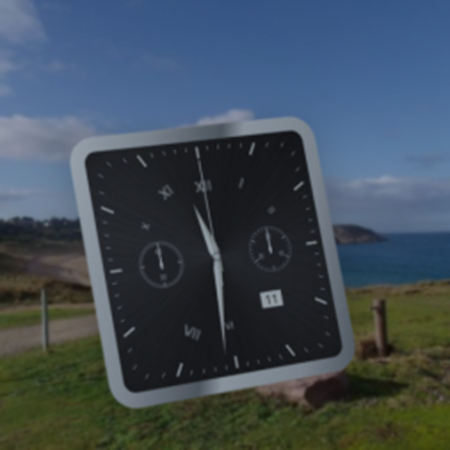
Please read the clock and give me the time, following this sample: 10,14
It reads 11,31
